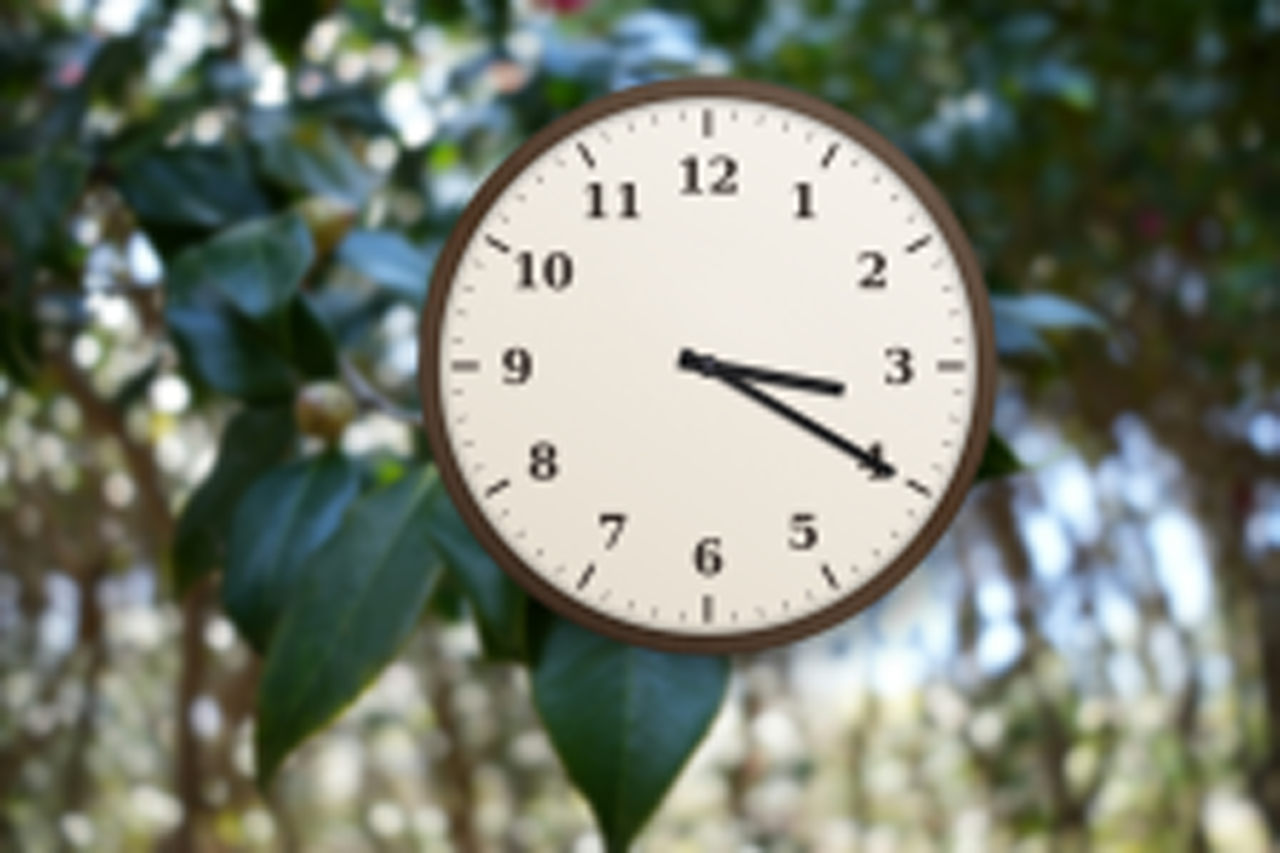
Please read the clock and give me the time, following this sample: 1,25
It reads 3,20
